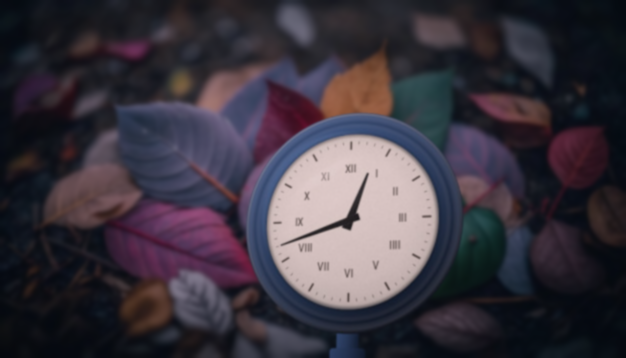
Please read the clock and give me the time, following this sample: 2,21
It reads 12,42
